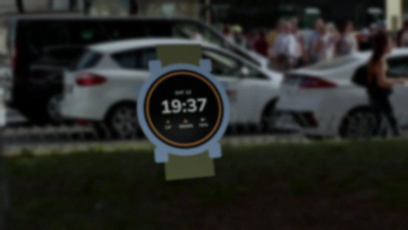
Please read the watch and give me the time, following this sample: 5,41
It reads 19,37
